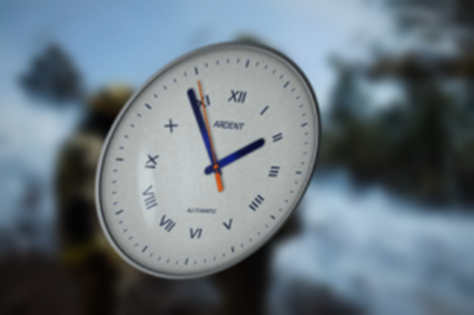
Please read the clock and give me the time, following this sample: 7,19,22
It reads 1,53,55
